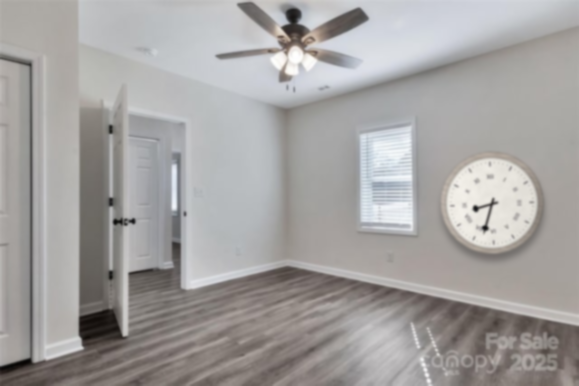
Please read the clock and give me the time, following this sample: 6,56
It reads 8,33
